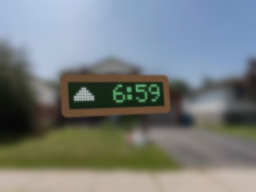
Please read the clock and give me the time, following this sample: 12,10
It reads 6,59
